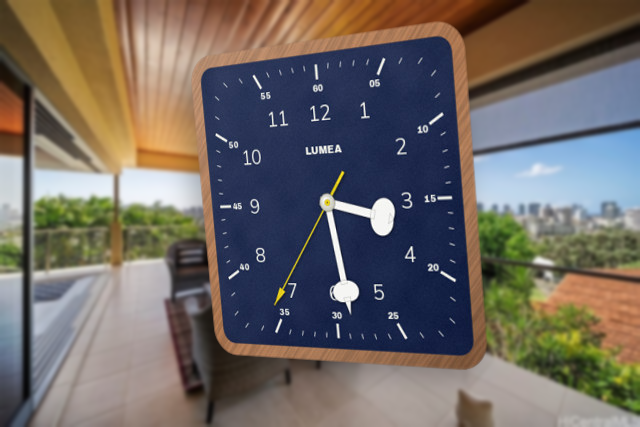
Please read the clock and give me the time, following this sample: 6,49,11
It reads 3,28,36
